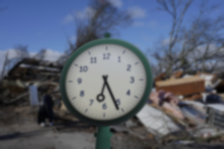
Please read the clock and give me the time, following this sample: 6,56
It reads 6,26
